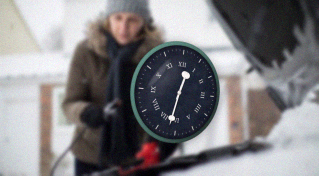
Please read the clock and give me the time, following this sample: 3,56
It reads 12,32
